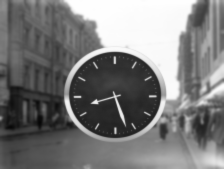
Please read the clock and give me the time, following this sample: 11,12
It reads 8,27
